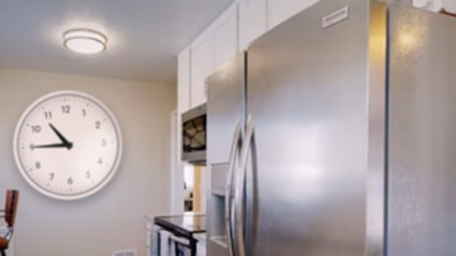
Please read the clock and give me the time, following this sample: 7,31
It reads 10,45
